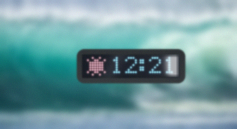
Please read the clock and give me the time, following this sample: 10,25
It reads 12,21
